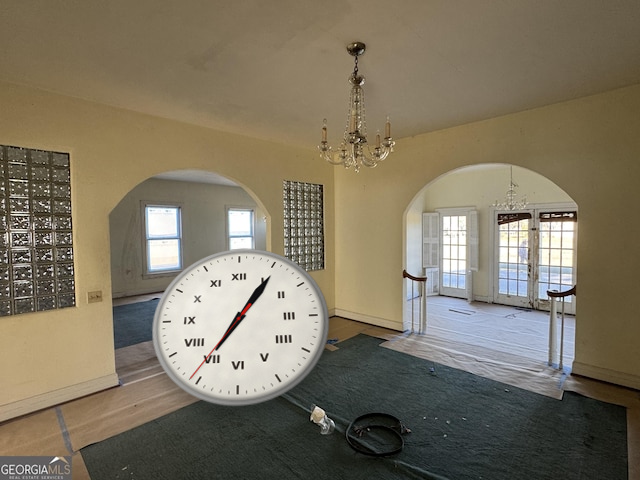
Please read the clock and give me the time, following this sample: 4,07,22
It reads 7,05,36
